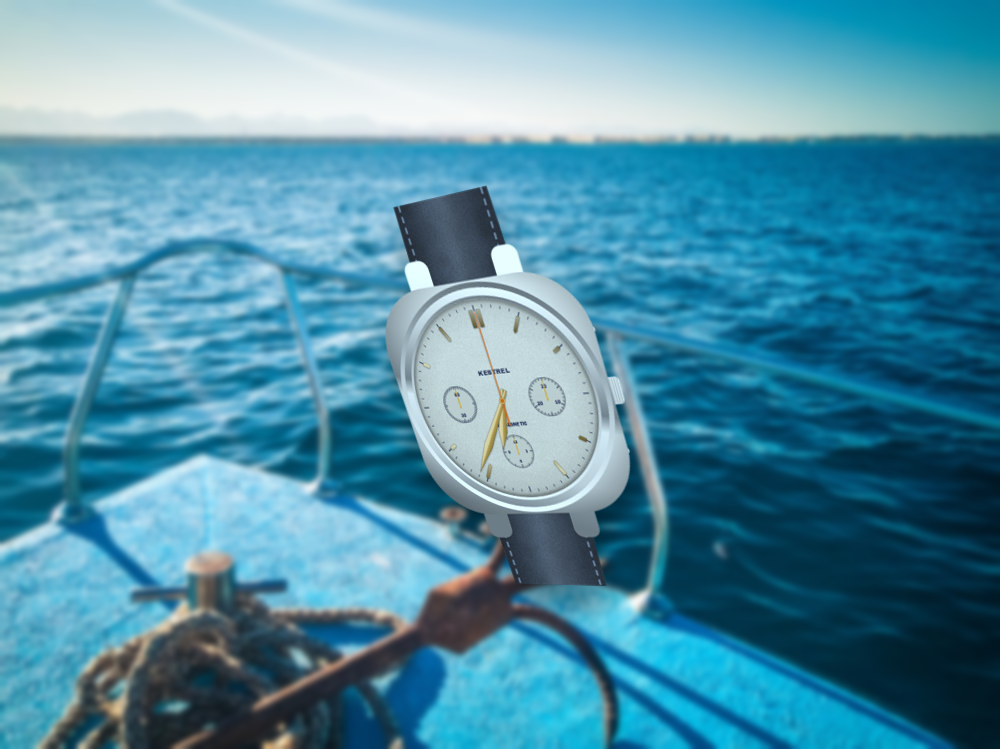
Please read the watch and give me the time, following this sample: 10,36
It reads 6,36
